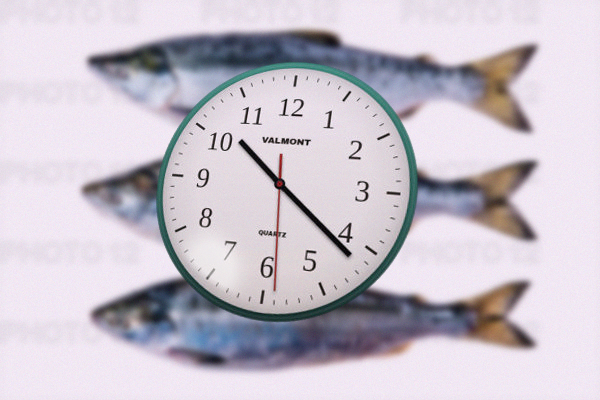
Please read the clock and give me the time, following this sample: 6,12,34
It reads 10,21,29
